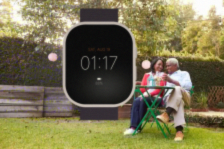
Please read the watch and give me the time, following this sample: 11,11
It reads 1,17
